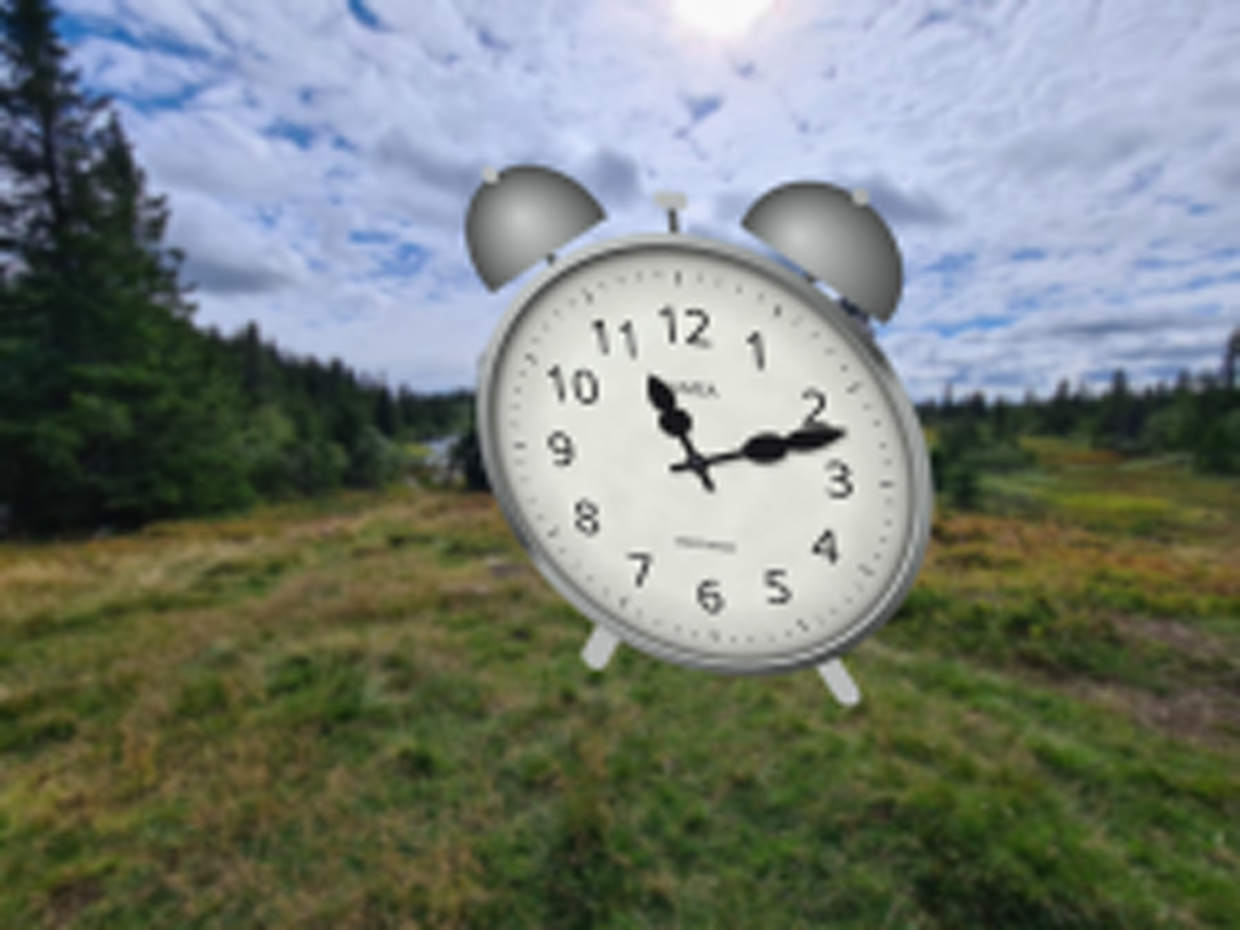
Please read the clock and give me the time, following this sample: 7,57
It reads 11,12
